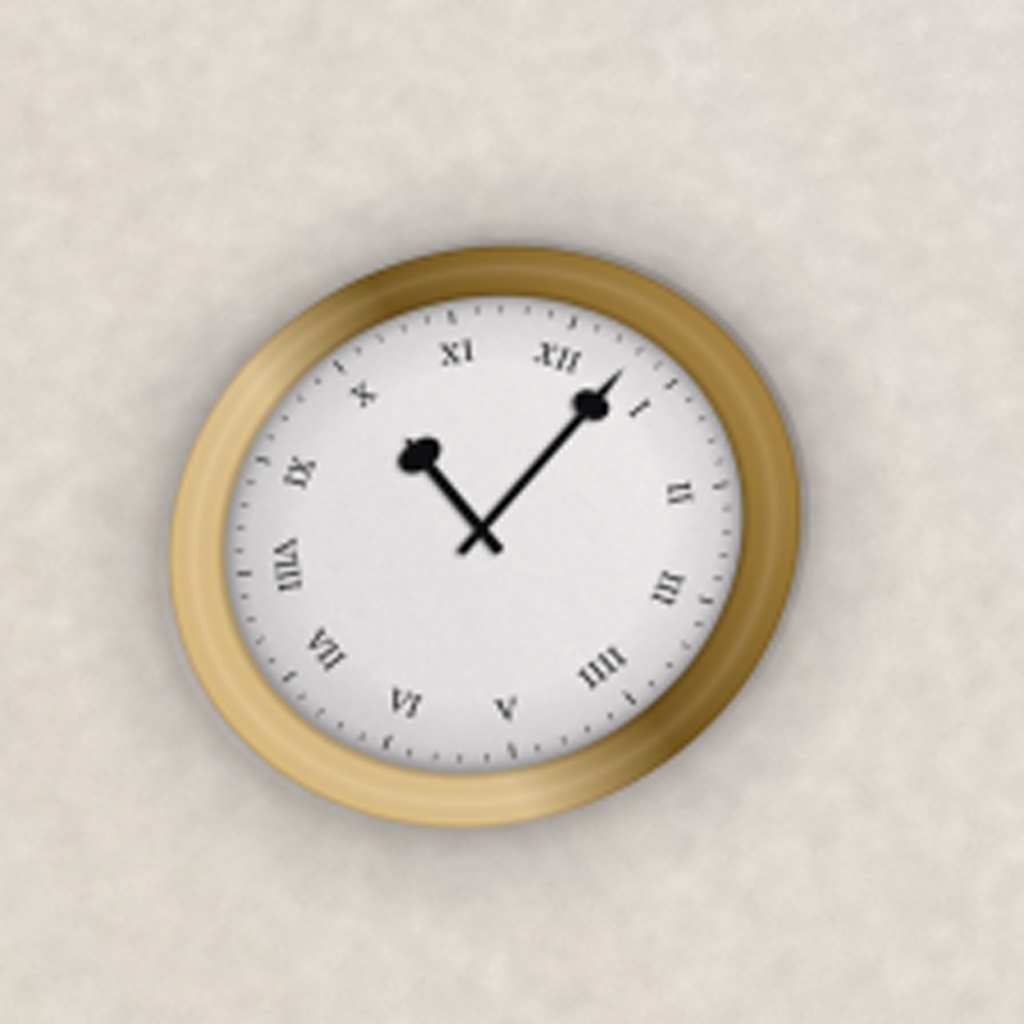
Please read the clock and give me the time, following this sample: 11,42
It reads 10,03
